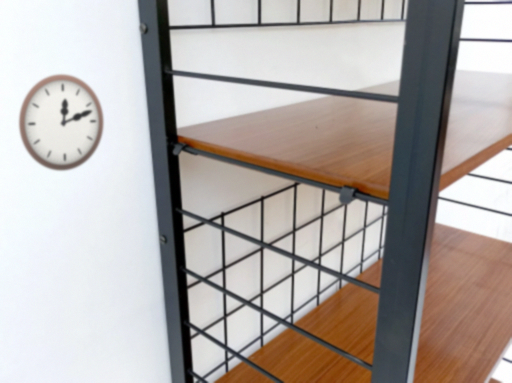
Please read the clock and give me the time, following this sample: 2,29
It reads 12,12
